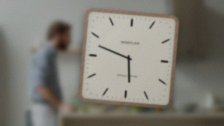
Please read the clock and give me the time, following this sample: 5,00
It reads 5,48
